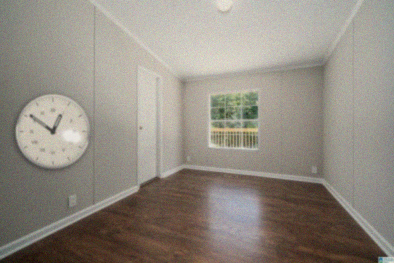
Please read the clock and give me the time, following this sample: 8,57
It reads 12,51
